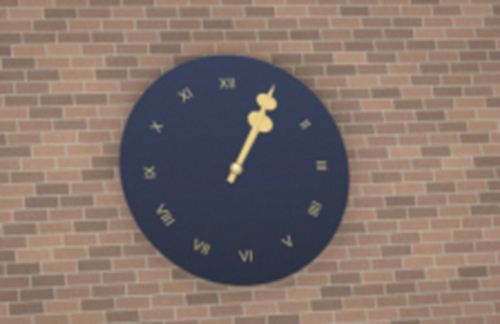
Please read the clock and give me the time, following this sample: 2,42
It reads 1,05
